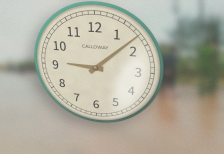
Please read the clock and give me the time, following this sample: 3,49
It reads 9,08
